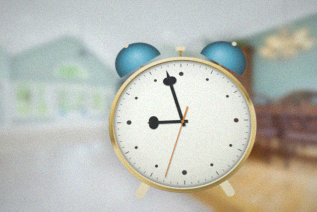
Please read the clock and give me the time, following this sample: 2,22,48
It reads 8,57,33
